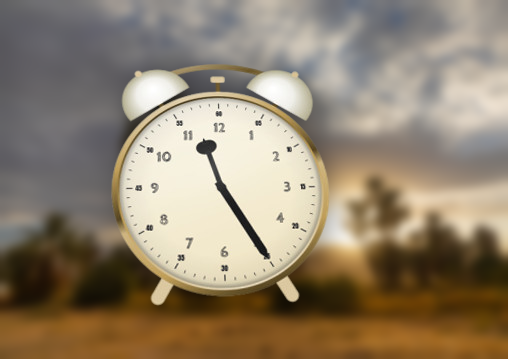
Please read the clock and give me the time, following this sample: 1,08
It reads 11,25
